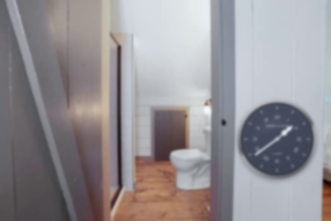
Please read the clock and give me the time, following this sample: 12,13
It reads 1,39
